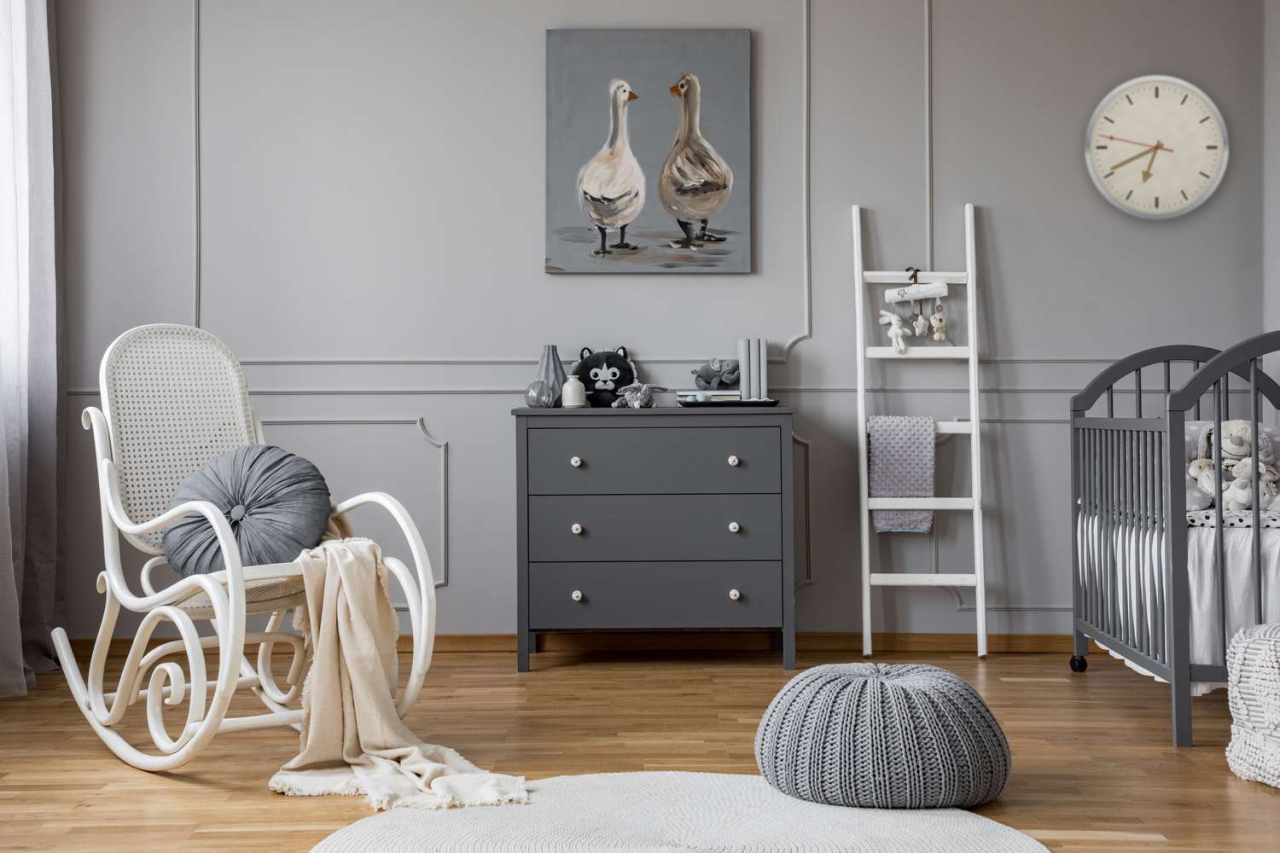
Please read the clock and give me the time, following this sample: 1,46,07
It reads 6,40,47
